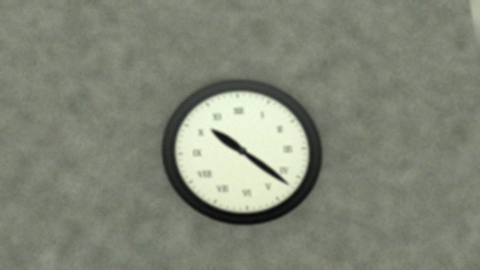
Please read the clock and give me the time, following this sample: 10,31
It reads 10,22
